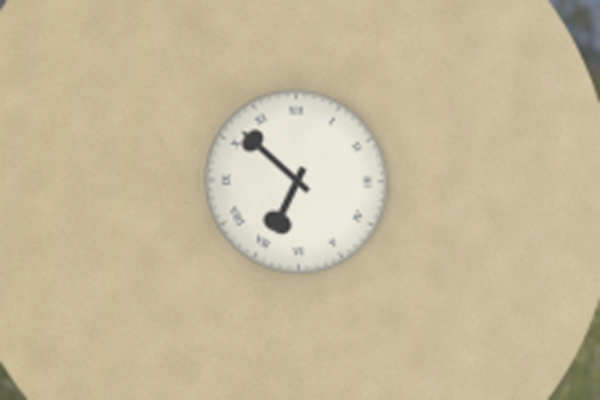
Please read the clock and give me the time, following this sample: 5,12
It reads 6,52
